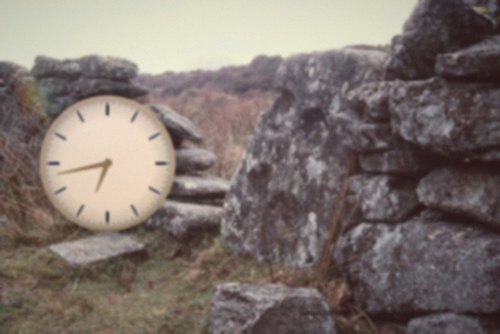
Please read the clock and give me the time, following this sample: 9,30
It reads 6,43
